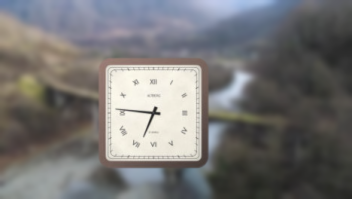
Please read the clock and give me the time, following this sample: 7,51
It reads 6,46
